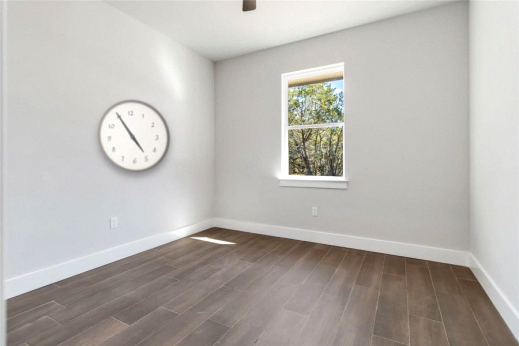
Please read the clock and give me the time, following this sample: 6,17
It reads 4,55
